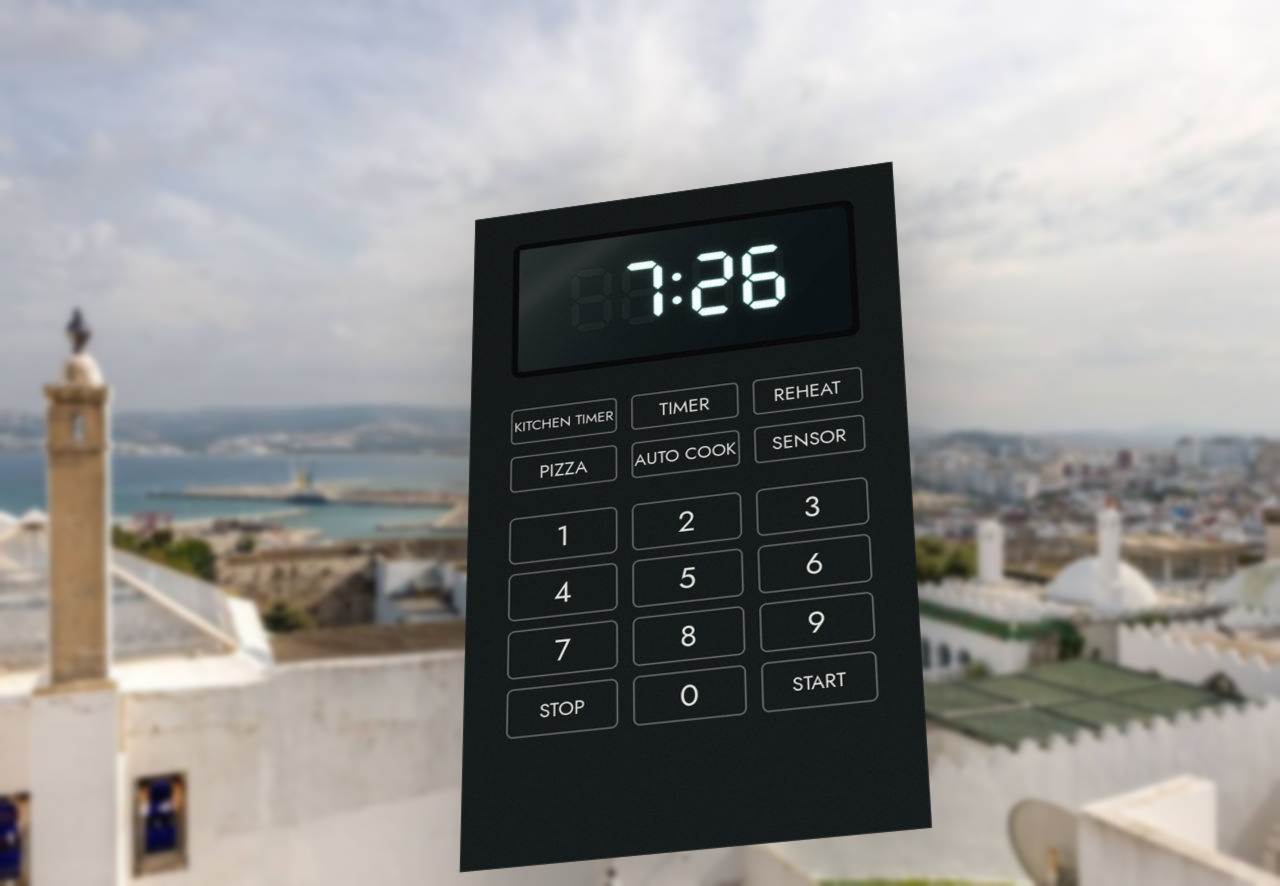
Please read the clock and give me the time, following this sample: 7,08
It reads 7,26
